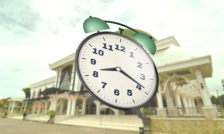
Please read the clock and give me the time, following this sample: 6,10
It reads 8,19
